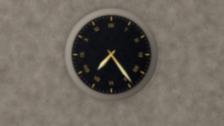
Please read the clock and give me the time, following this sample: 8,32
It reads 7,24
